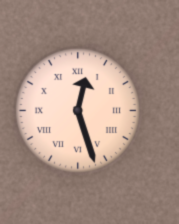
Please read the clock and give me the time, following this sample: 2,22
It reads 12,27
